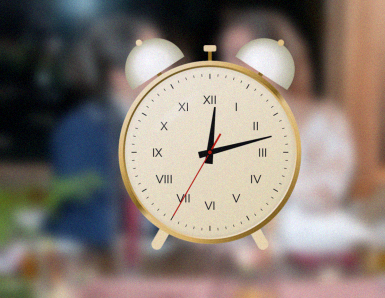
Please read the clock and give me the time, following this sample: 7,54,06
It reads 12,12,35
